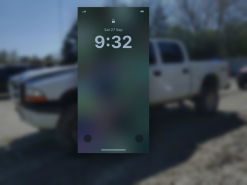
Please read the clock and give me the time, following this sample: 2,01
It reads 9,32
